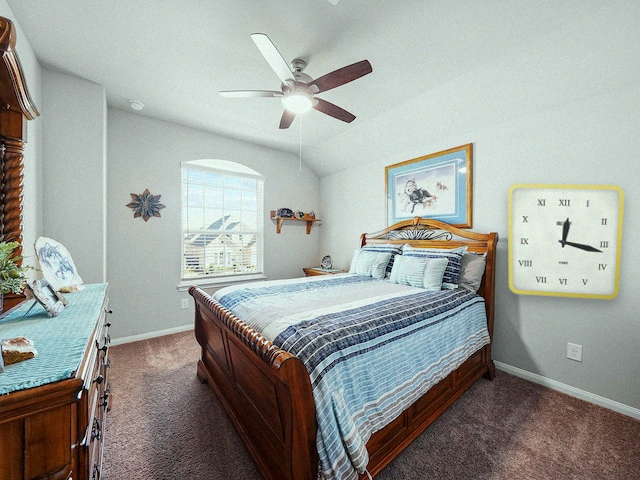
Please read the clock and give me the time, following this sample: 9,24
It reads 12,17
